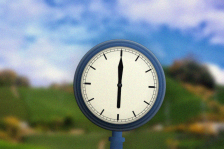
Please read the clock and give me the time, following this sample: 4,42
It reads 6,00
